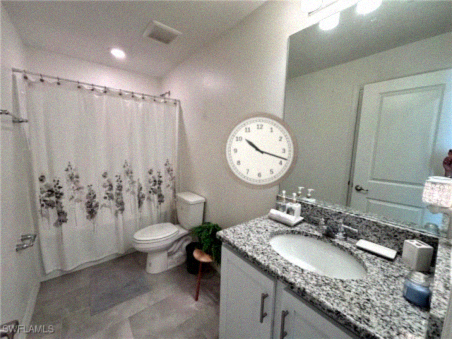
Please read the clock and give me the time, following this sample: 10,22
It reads 10,18
